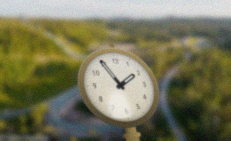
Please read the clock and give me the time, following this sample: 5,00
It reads 1,55
